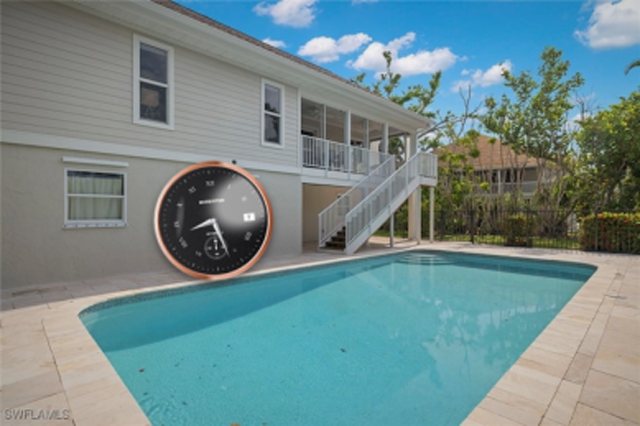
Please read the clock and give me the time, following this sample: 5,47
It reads 8,27
